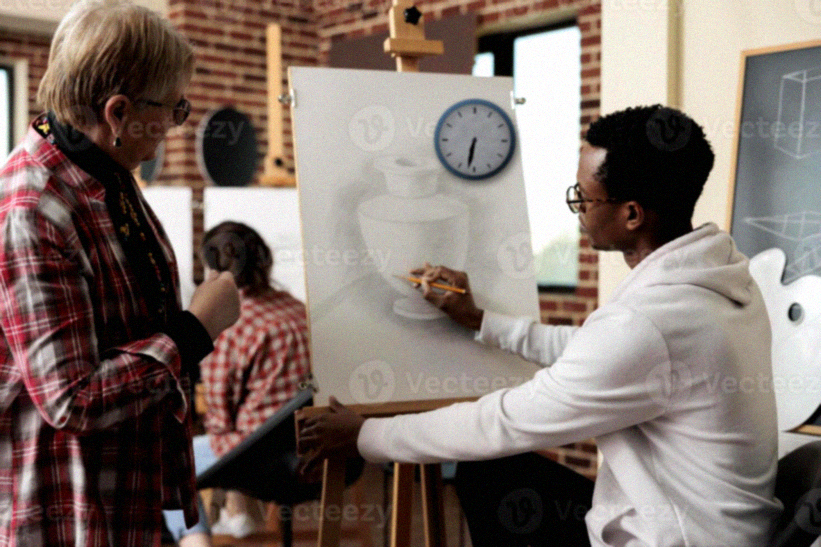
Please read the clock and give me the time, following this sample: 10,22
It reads 6,32
